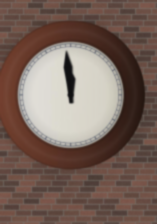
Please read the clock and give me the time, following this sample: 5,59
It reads 11,59
